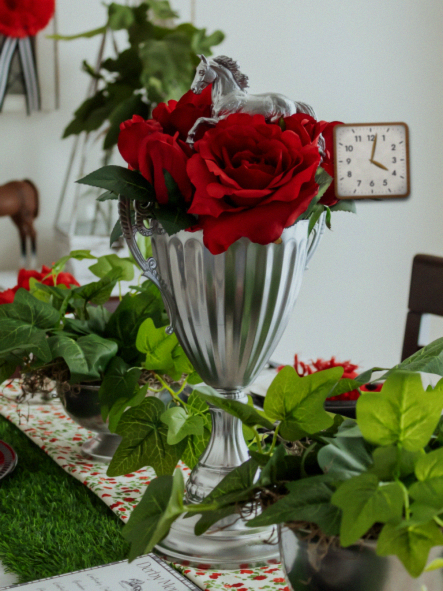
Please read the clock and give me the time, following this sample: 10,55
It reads 4,02
